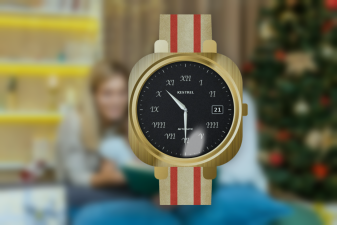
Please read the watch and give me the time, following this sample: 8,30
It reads 10,30
